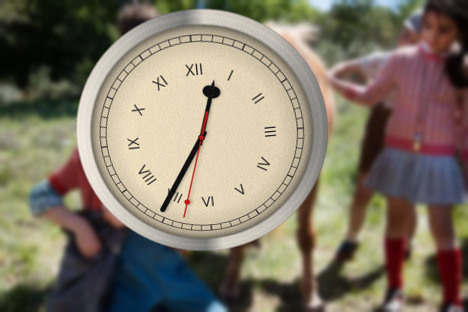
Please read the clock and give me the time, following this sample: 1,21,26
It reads 12,35,33
